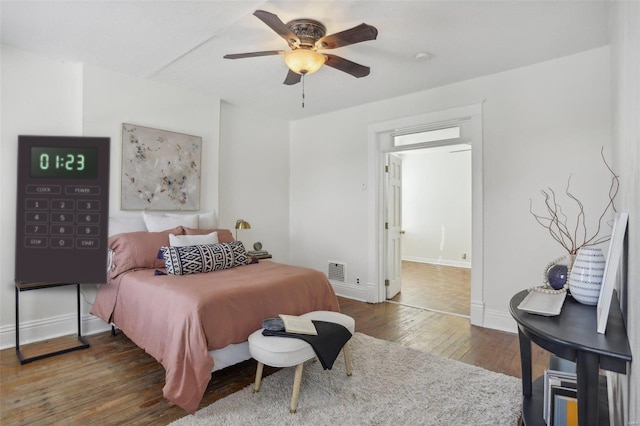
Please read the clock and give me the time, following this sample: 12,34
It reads 1,23
